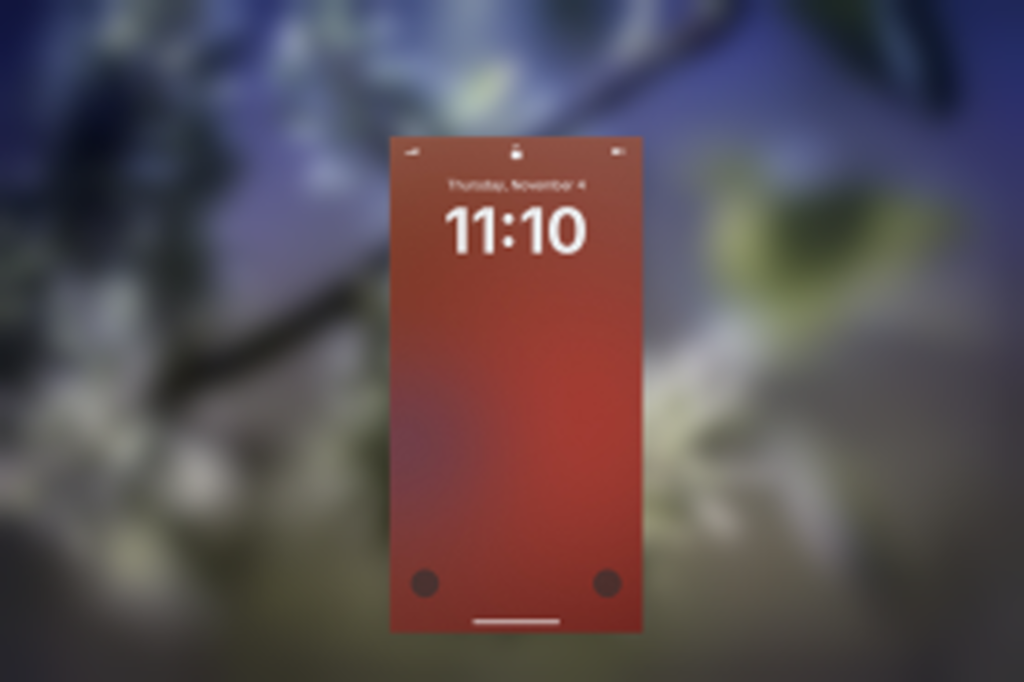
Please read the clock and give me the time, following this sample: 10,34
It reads 11,10
